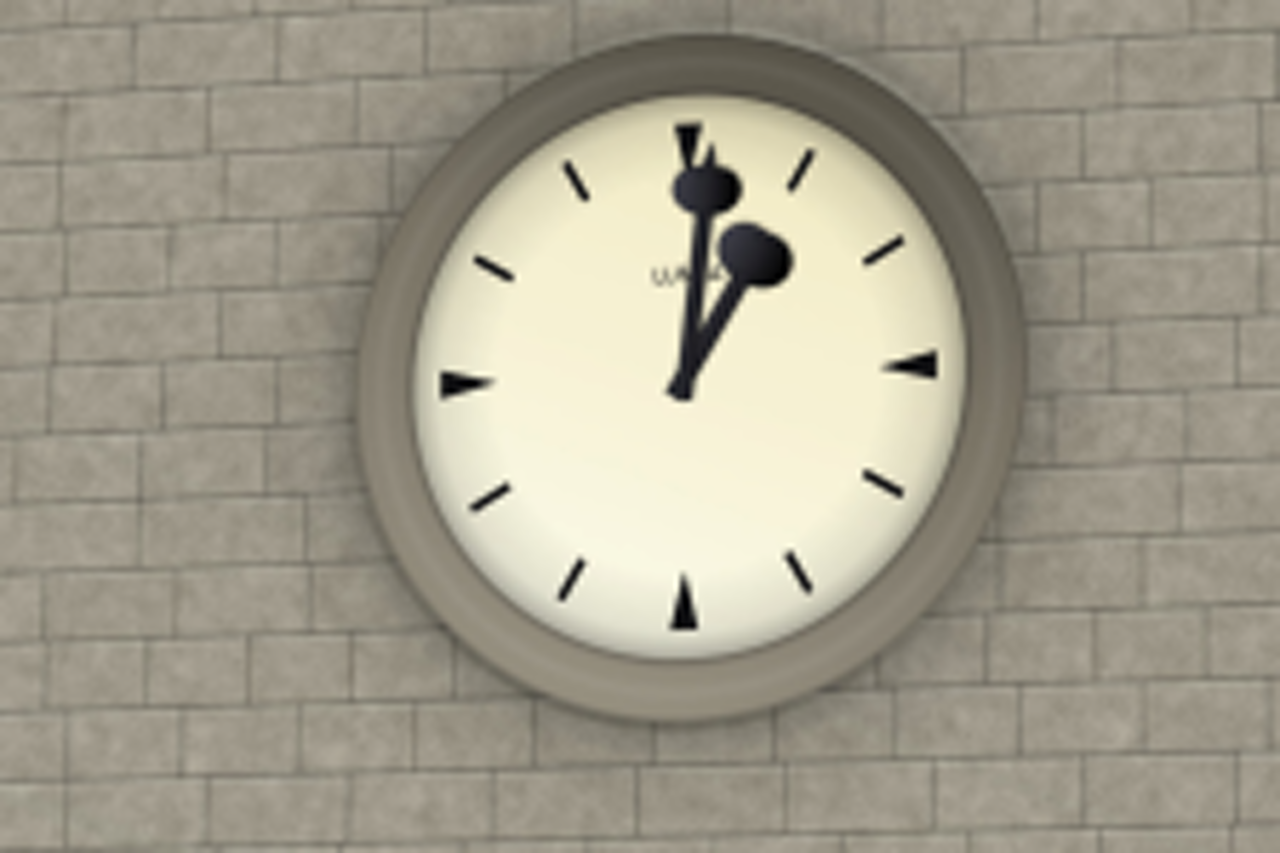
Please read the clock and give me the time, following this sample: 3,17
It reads 1,01
